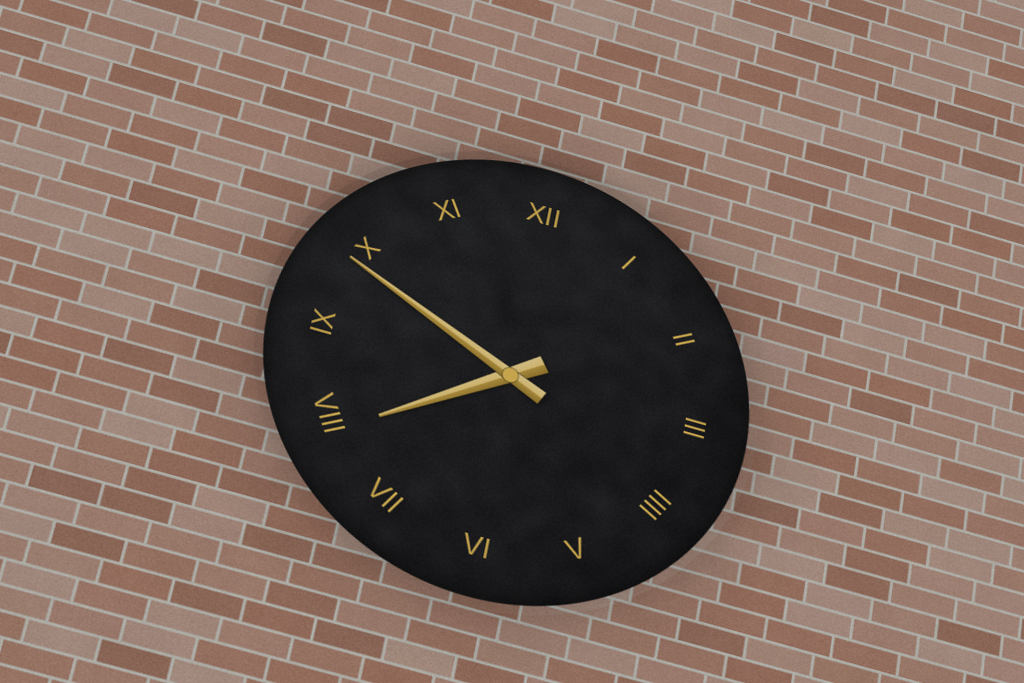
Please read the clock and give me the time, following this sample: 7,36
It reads 7,49
